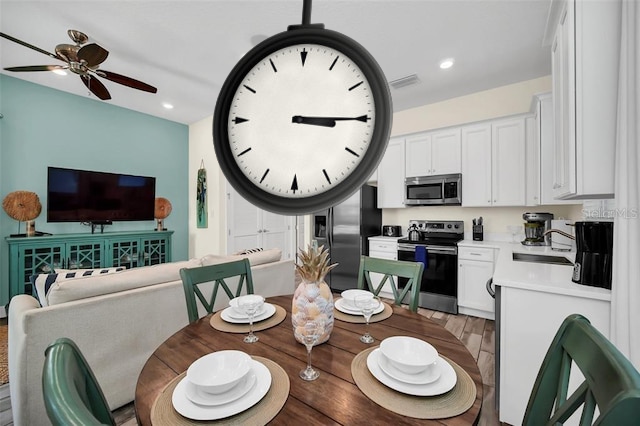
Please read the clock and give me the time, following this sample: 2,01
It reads 3,15
